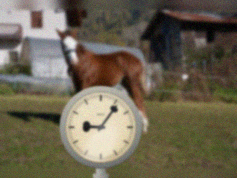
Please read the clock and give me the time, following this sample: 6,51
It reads 9,06
